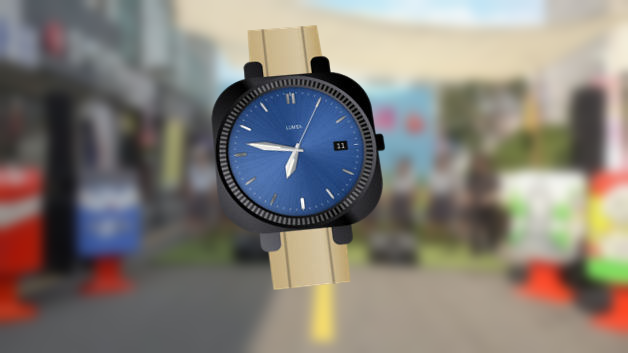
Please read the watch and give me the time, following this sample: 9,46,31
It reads 6,47,05
